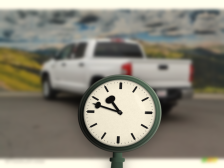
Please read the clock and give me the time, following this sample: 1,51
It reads 10,48
